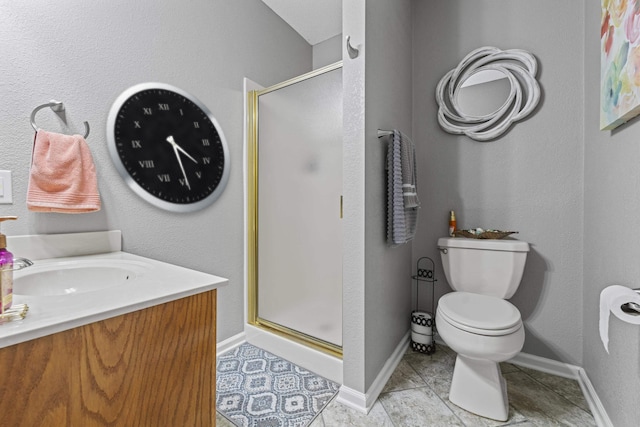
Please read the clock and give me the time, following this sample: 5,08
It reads 4,29
